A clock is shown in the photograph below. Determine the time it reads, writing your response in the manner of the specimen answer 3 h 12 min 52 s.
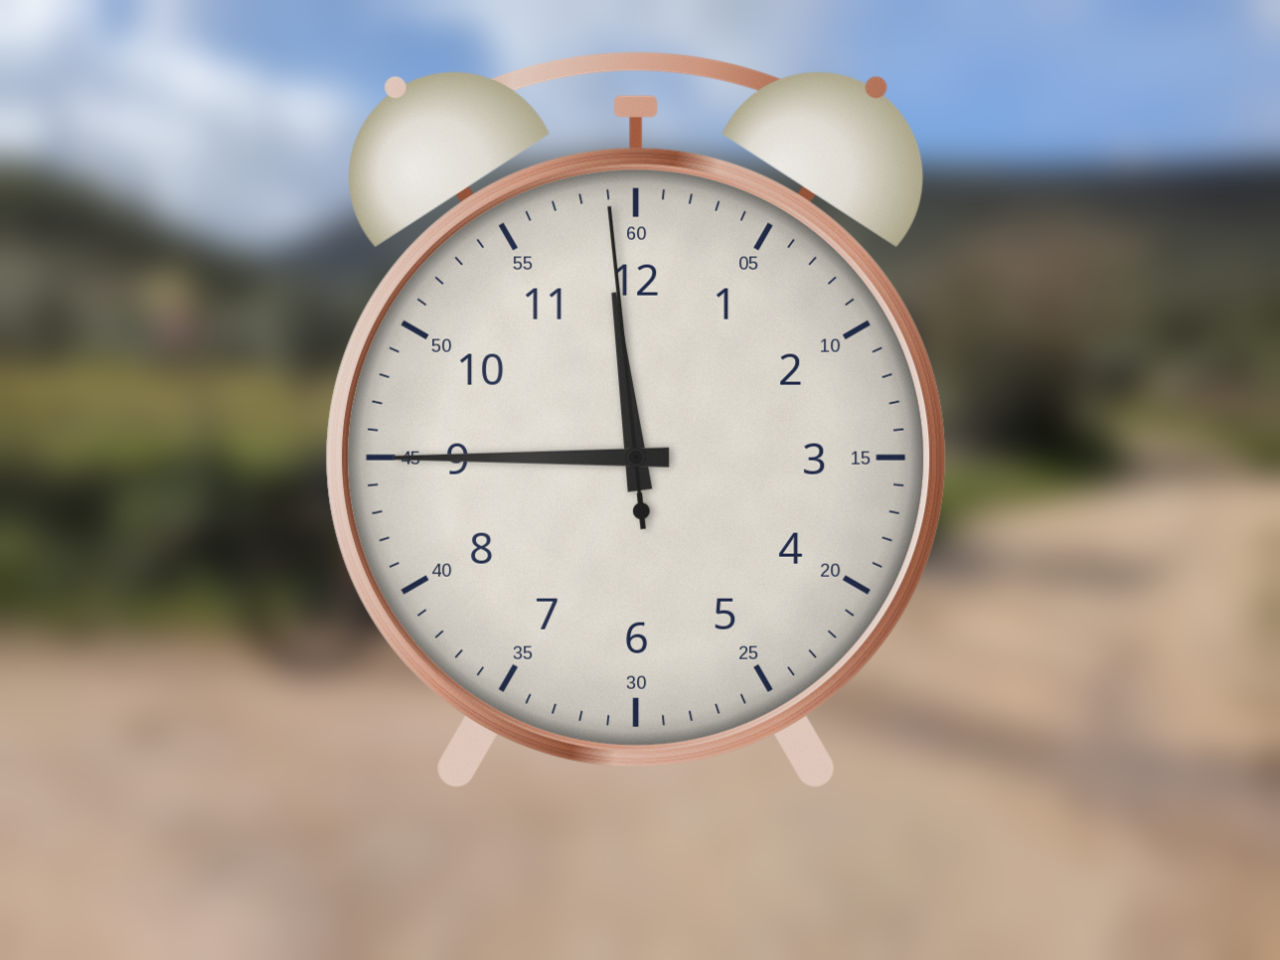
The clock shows 11 h 44 min 59 s
